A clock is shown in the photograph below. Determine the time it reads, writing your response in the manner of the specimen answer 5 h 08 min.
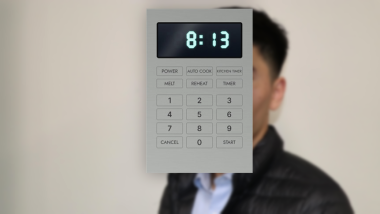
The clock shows 8 h 13 min
